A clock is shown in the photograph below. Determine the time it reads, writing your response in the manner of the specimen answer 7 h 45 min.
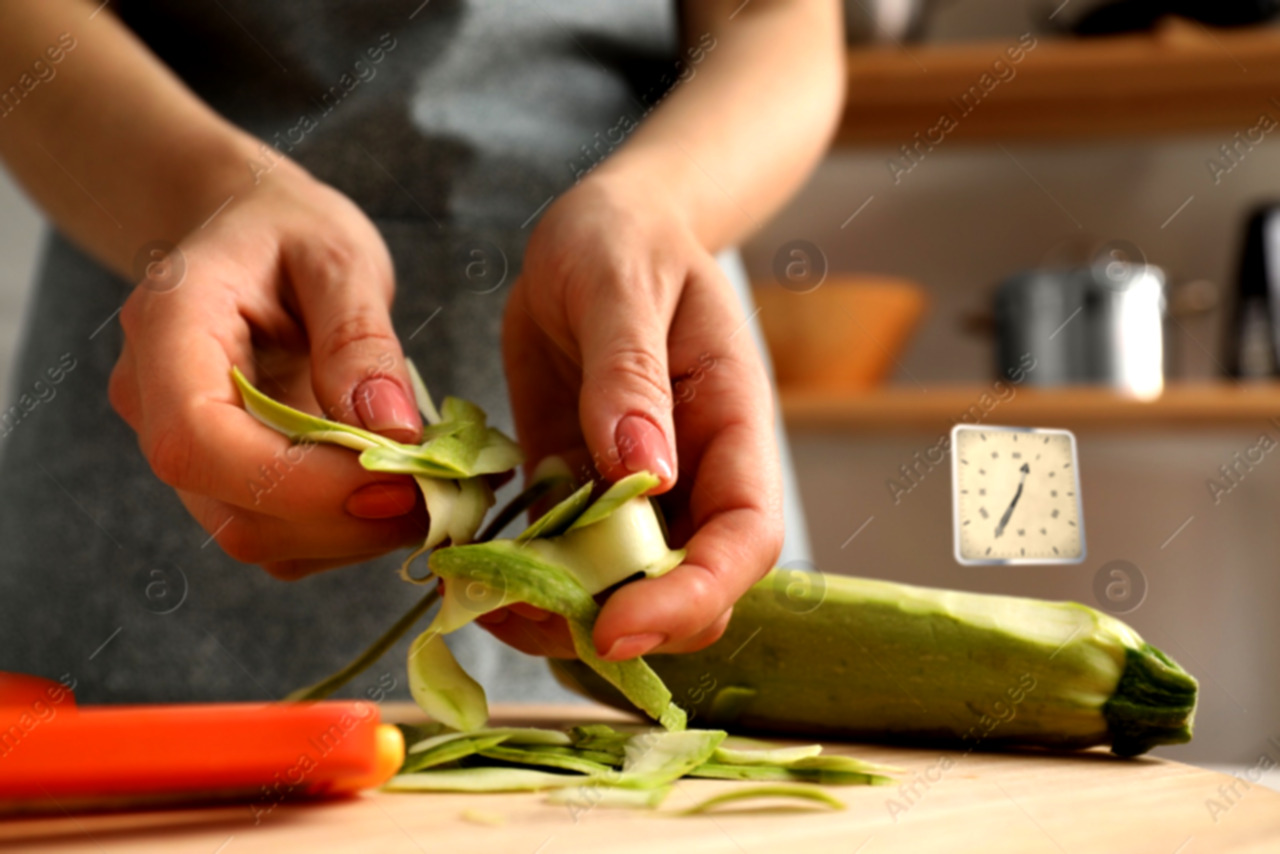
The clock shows 12 h 35 min
